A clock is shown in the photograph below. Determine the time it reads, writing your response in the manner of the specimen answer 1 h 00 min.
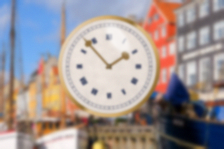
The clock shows 1 h 53 min
